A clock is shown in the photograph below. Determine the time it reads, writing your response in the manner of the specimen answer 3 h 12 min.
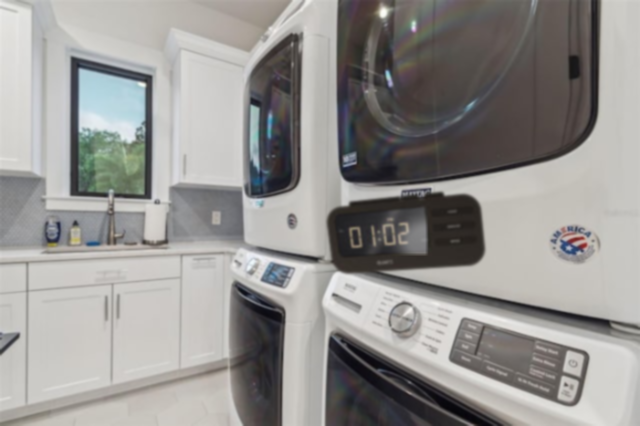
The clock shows 1 h 02 min
